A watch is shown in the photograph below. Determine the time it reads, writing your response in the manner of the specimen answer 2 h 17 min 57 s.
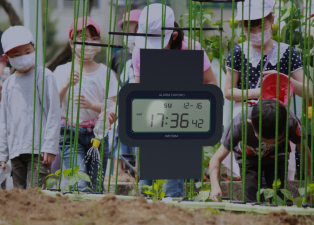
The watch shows 17 h 36 min 42 s
